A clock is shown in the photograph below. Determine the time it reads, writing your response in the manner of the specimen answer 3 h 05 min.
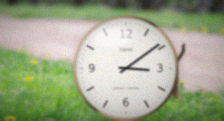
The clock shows 3 h 09 min
